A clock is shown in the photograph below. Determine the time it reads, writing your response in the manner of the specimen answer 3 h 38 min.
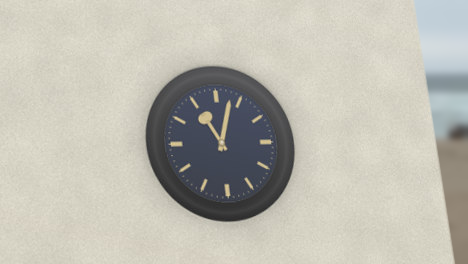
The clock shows 11 h 03 min
